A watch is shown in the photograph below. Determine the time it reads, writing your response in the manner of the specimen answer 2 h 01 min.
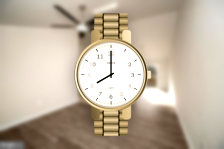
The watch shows 8 h 00 min
